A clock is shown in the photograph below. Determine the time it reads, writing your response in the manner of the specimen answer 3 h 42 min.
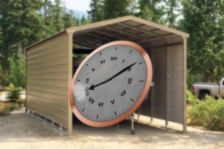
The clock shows 8 h 09 min
